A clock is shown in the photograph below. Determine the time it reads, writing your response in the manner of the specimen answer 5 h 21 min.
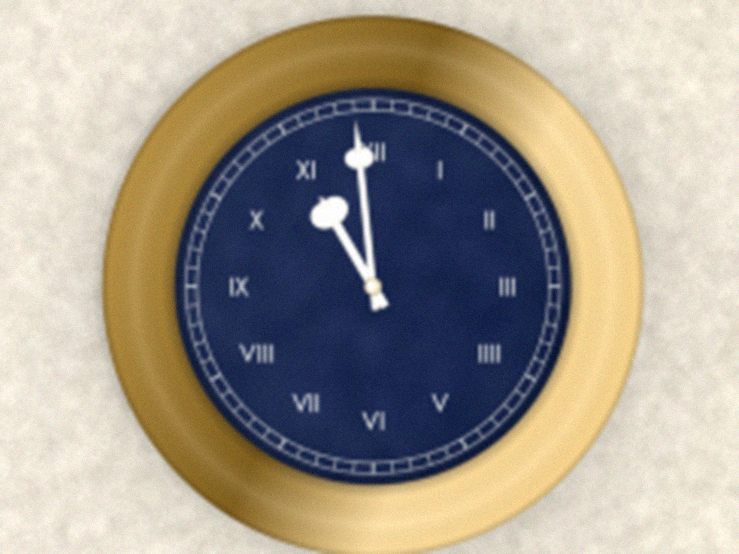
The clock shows 10 h 59 min
